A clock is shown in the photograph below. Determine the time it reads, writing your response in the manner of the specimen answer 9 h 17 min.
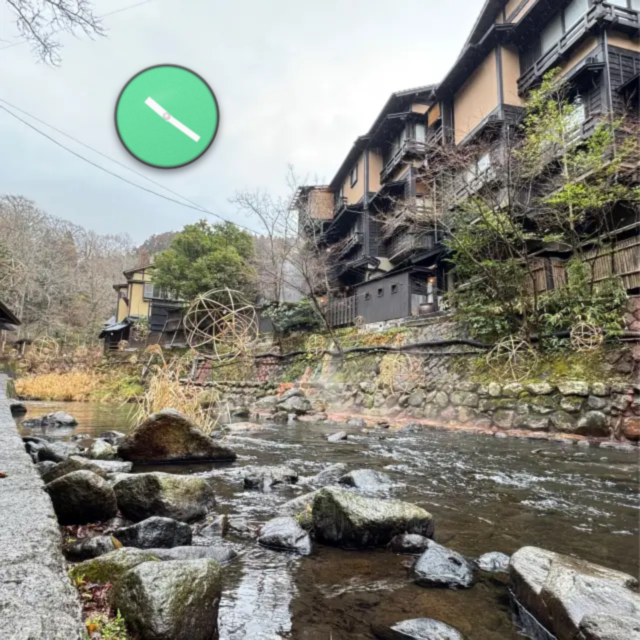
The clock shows 10 h 21 min
